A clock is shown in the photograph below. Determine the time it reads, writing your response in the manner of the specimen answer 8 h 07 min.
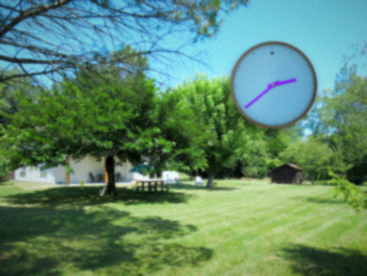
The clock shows 2 h 39 min
